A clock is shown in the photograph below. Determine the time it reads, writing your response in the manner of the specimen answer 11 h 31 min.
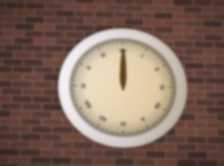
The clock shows 12 h 00 min
